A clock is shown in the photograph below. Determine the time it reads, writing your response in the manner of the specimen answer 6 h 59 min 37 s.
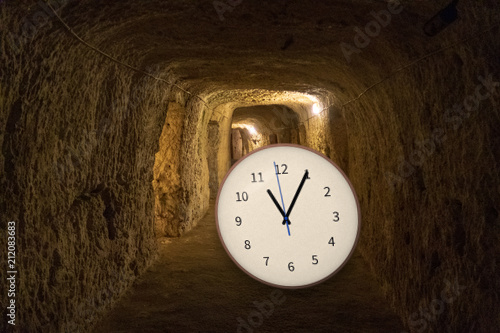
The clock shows 11 h 04 min 59 s
